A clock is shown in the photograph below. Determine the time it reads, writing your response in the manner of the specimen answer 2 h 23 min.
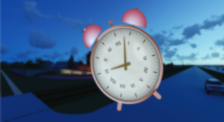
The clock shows 9 h 03 min
